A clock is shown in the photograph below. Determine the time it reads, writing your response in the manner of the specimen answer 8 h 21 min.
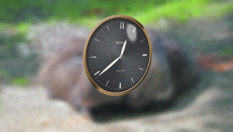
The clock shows 12 h 39 min
